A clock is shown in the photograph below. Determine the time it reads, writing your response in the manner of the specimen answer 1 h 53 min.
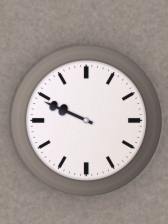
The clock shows 9 h 49 min
